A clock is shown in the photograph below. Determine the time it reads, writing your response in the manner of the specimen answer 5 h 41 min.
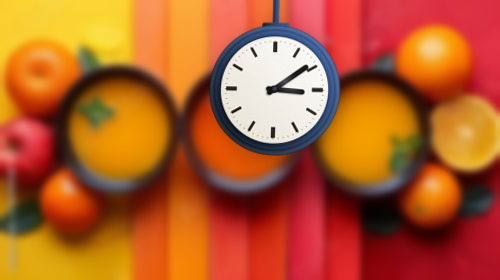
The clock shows 3 h 09 min
